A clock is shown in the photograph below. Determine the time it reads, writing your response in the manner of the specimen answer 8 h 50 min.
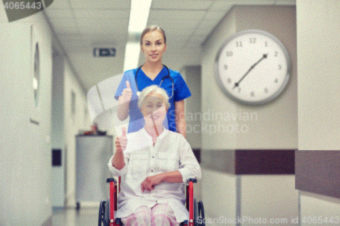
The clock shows 1 h 37 min
